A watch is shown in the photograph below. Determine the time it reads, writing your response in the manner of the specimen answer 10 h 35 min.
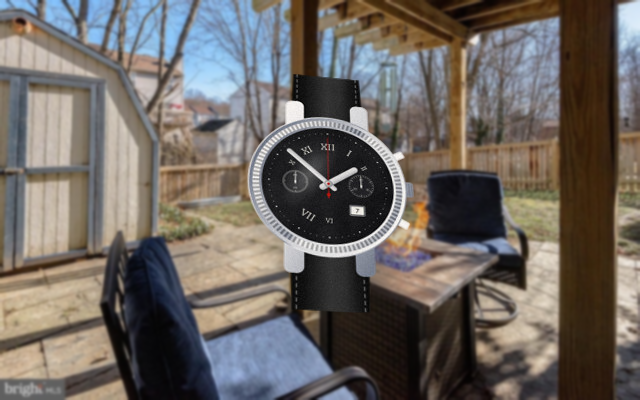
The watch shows 1 h 52 min
